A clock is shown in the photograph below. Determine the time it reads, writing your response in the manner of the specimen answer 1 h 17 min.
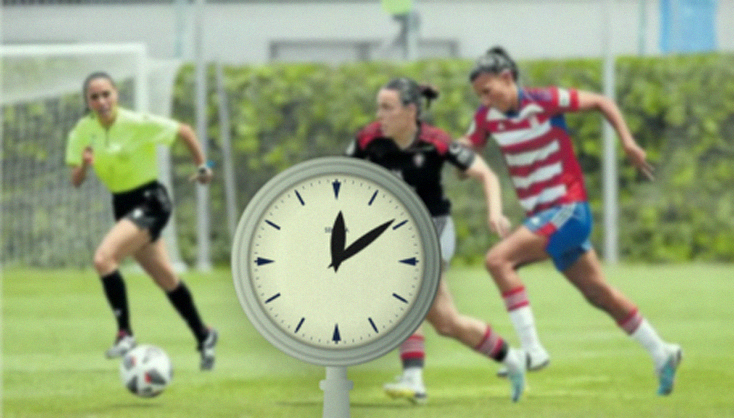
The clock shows 12 h 09 min
